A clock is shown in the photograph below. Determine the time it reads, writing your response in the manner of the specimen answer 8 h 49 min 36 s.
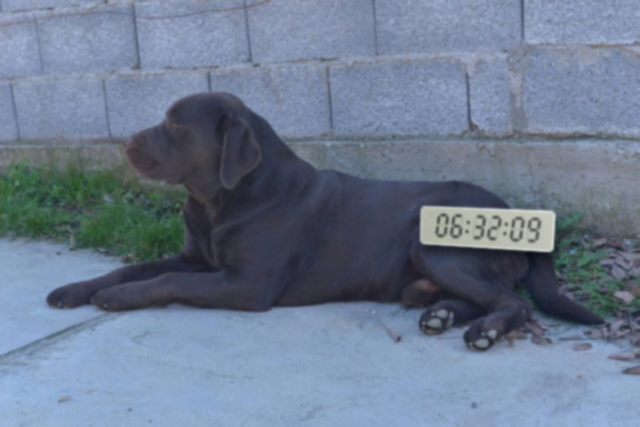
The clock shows 6 h 32 min 09 s
